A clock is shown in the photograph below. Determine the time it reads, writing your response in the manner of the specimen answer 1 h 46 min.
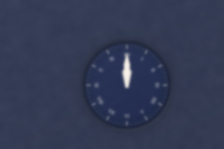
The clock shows 12 h 00 min
